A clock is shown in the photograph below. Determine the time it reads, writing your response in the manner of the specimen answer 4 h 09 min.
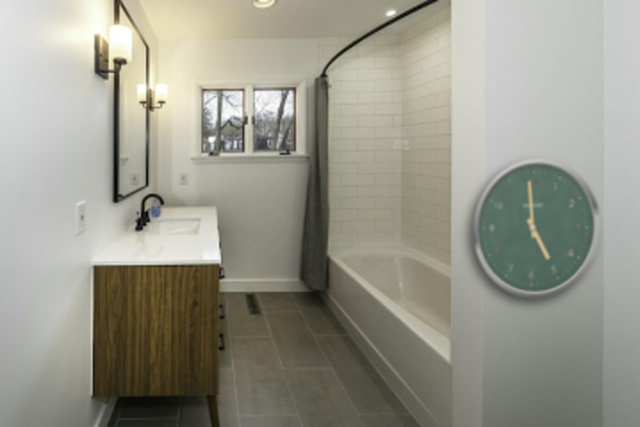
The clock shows 4 h 59 min
